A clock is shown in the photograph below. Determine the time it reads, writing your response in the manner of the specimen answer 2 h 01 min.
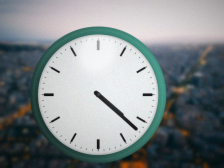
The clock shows 4 h 22 min
